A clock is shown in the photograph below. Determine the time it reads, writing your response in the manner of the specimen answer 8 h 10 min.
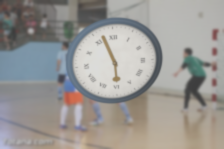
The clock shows 5 h 57 min
